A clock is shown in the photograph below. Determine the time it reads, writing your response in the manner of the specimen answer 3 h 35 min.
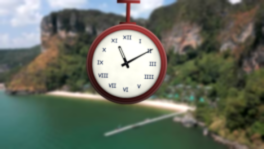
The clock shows 11 h 10 min
